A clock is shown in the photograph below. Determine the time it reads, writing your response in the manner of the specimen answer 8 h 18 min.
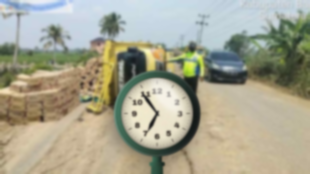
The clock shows 6 h 54 min
